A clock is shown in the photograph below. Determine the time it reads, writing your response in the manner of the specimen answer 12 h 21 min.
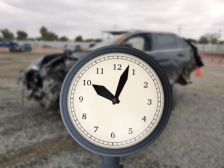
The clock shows 10 h 03 min
